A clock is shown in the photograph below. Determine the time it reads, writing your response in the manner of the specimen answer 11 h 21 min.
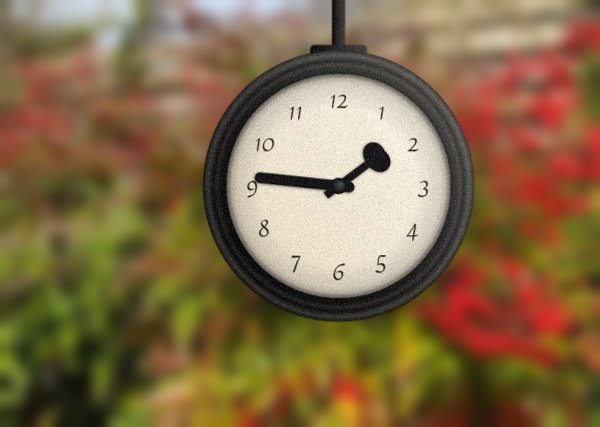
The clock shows 1 h 46 min
